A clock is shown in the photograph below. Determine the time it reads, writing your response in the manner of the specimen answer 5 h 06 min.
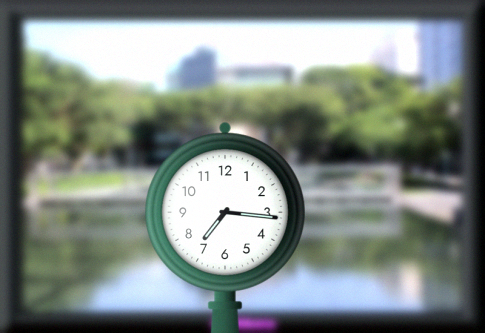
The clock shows 7 h 16 min
